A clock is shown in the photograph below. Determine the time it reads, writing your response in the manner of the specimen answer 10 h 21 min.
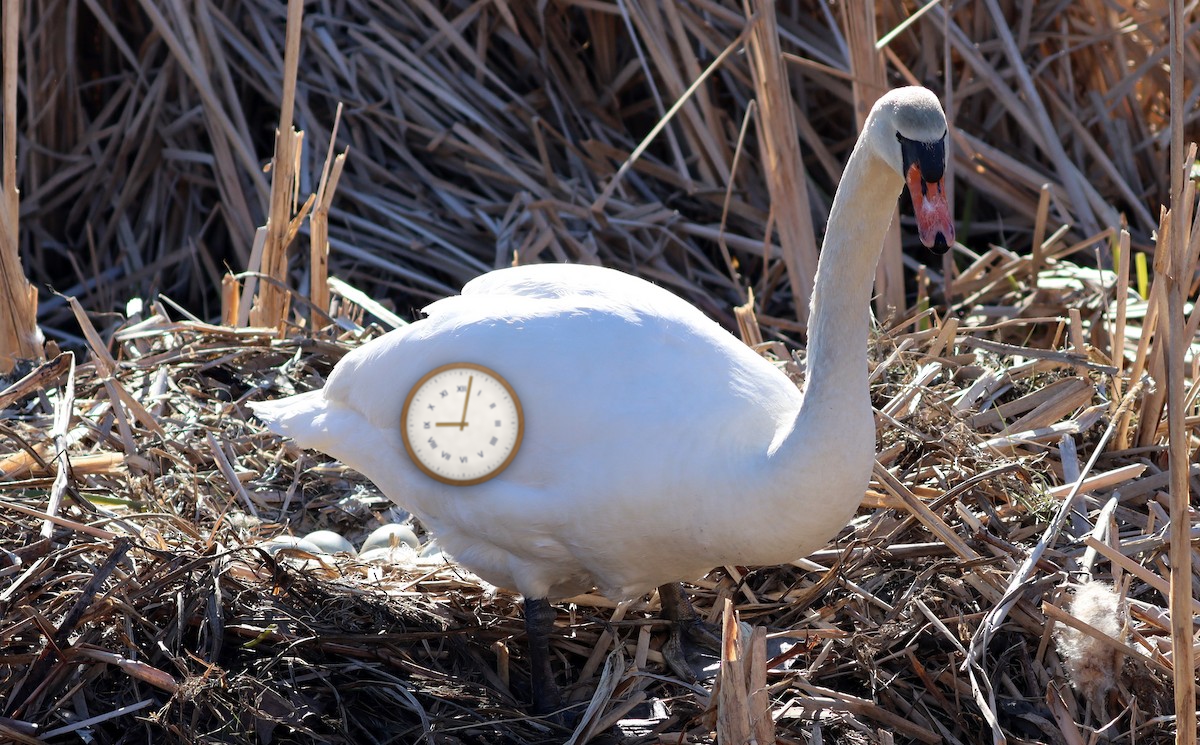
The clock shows 9 h 02 min
